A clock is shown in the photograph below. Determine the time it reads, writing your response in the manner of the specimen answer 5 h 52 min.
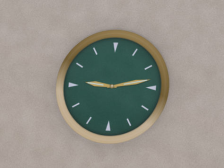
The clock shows 9 h 13 min
